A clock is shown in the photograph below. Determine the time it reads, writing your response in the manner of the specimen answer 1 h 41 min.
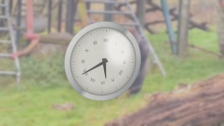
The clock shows 5 h 40 min
